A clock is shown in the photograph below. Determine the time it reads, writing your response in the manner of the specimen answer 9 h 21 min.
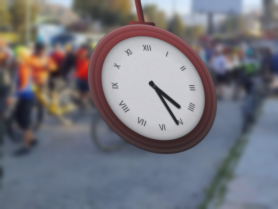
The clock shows 4 h 26 min
